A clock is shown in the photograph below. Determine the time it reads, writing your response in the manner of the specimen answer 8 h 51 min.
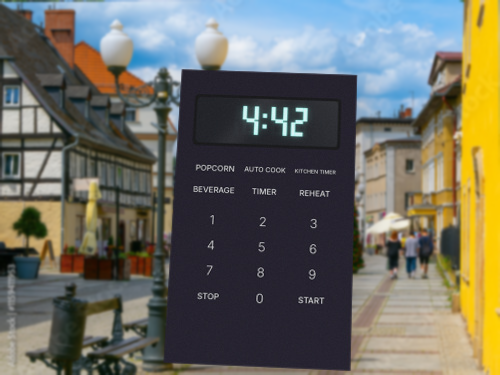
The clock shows 4 h 42 min
